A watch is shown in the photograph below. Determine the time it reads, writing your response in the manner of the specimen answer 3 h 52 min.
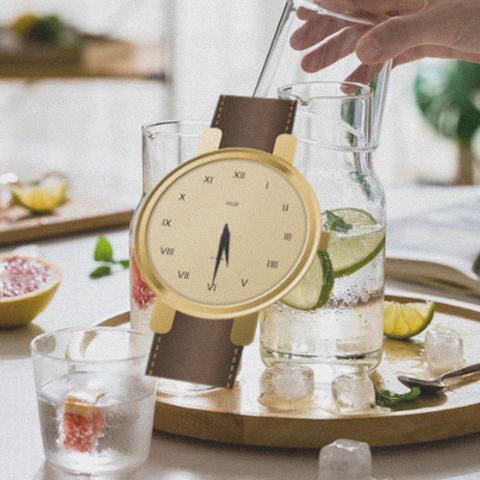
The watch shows 5 h 30 min
